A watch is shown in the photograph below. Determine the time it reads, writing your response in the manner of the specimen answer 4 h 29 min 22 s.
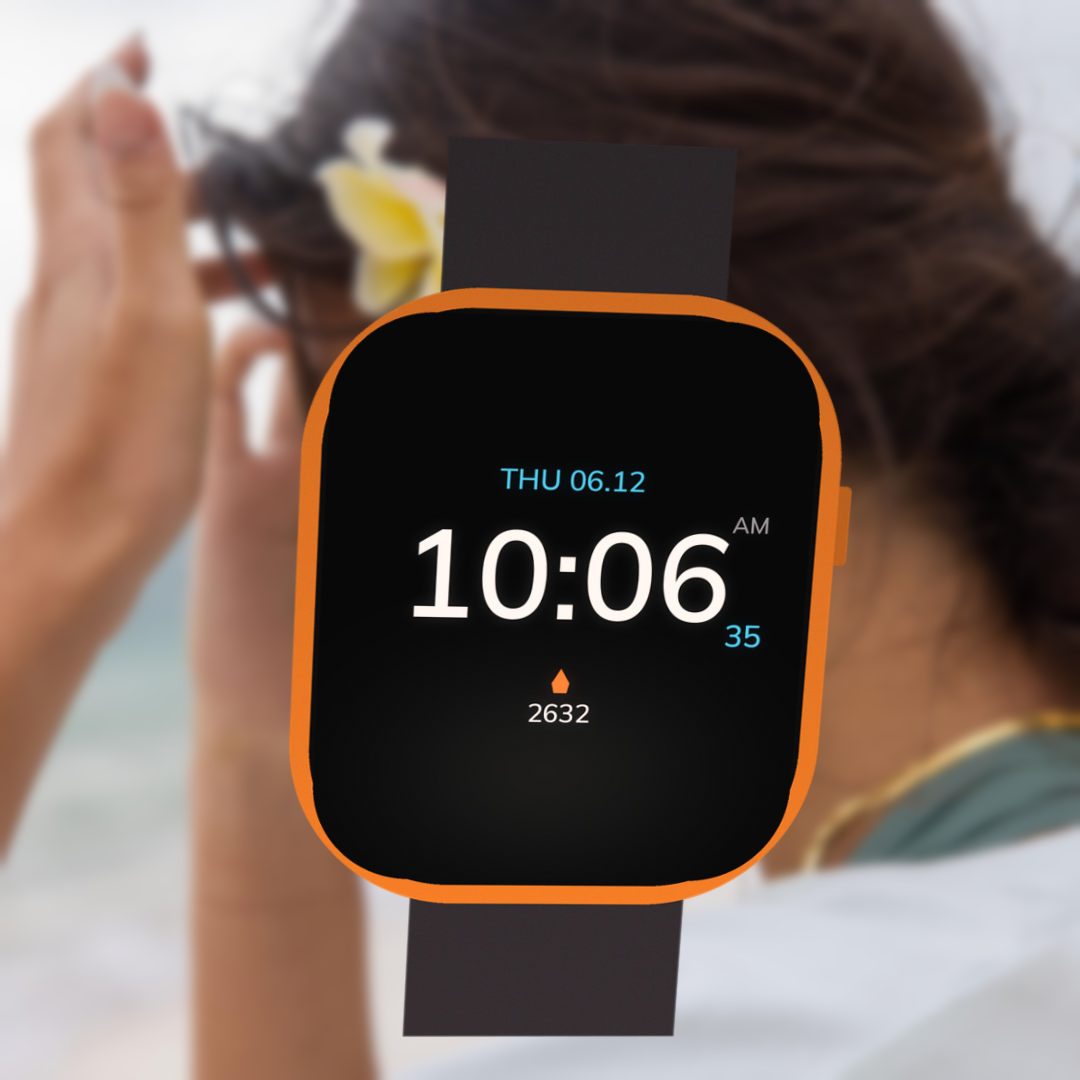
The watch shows 10 h 06 min 35 s
